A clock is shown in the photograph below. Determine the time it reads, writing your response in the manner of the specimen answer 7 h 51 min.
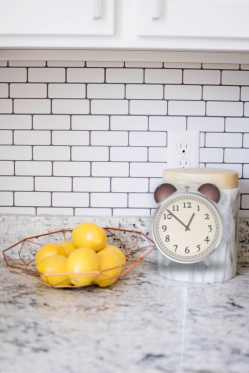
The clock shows 12 h 52 min
